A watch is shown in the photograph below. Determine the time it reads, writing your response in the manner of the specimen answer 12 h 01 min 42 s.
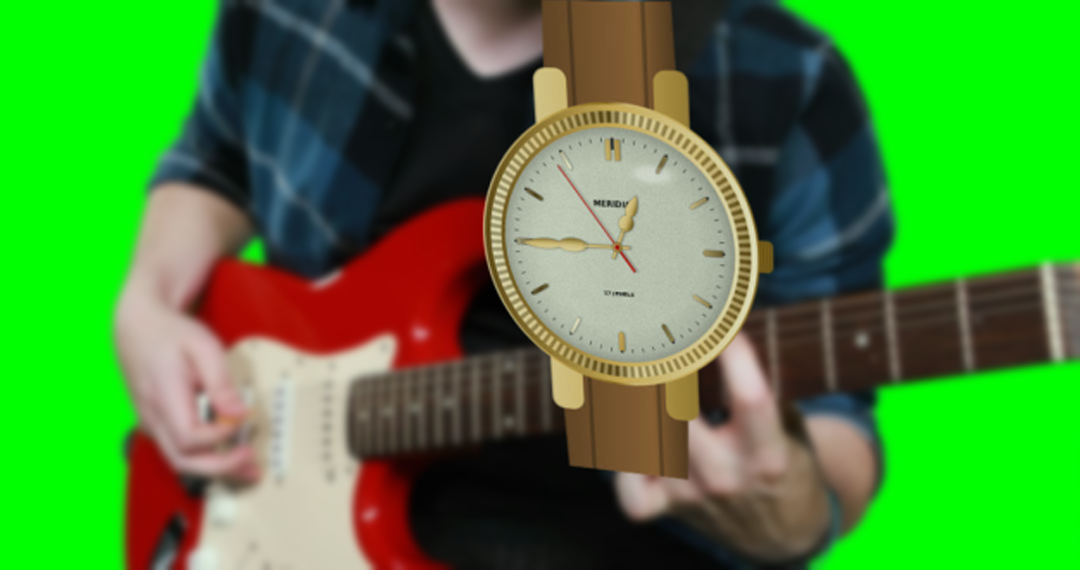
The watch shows 12 h 44 min 54 s
